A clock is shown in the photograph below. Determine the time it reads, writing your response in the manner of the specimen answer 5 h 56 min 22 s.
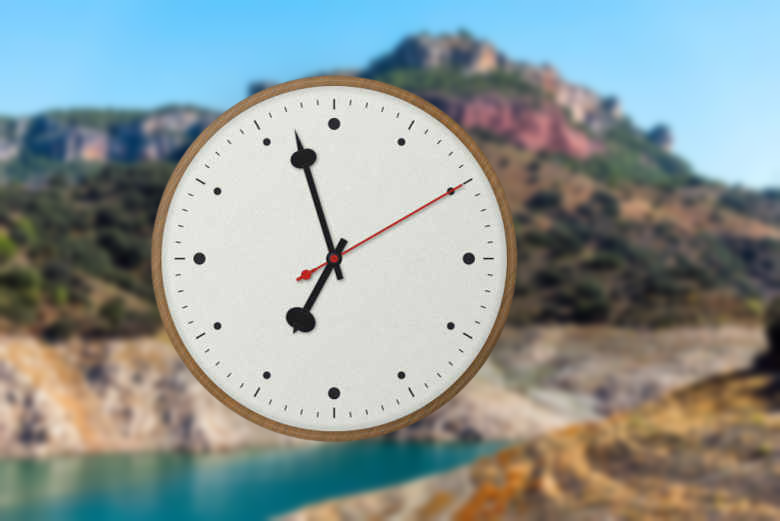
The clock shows 6 h 57 min 10 s
